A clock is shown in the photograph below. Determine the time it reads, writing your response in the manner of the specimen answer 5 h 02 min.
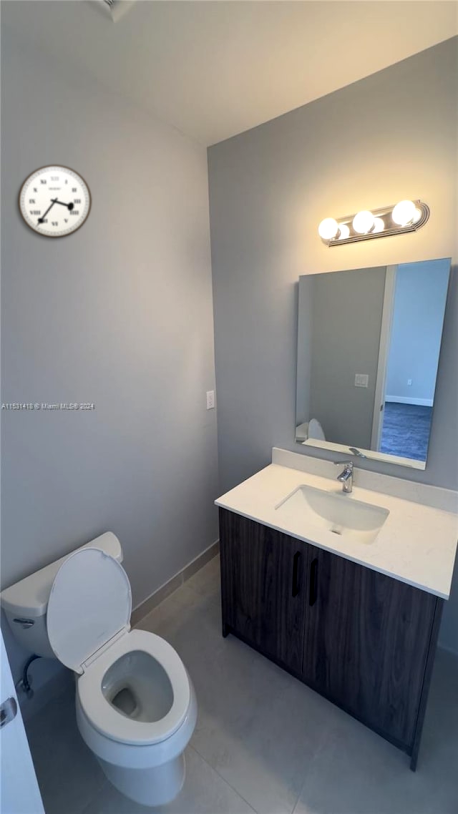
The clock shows 3 h 36 min
